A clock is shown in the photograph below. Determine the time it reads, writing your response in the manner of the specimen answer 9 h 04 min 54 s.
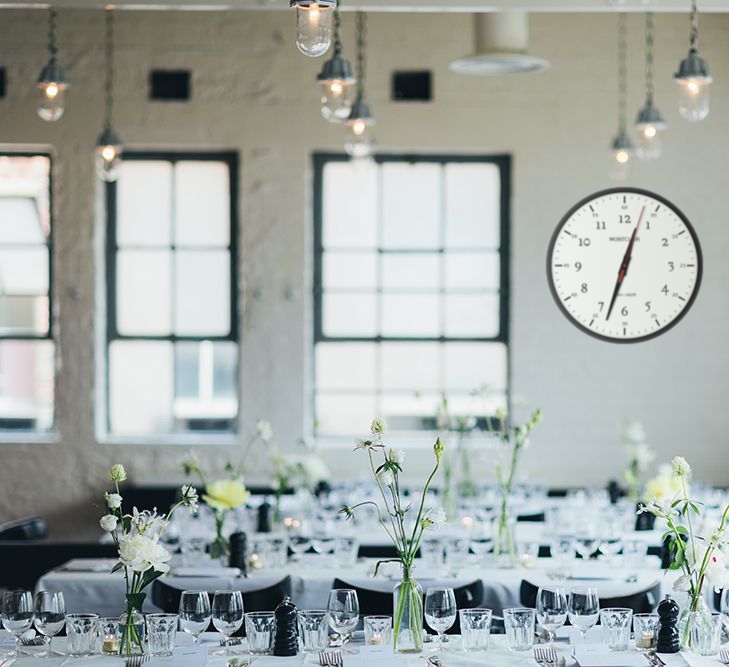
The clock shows 12 h 33 min 03 s
